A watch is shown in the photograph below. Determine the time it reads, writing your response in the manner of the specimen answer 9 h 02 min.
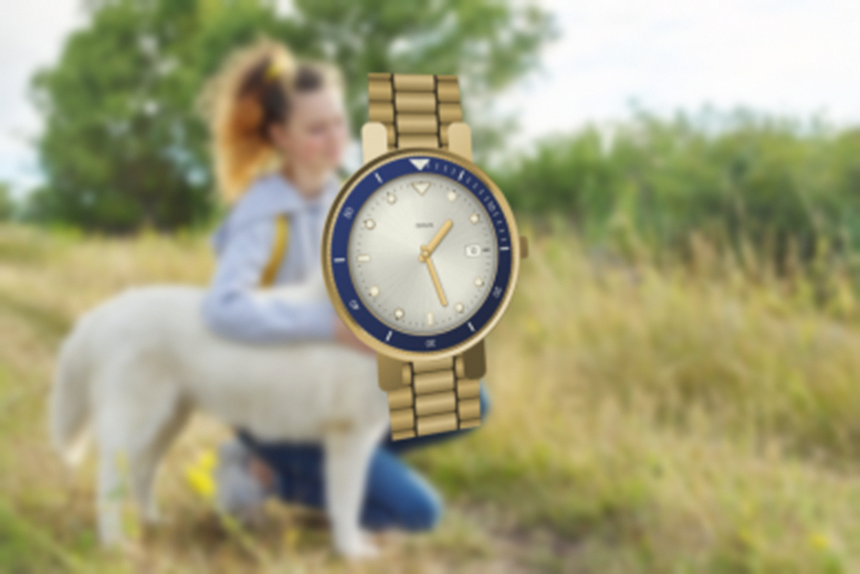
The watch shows 1 h 27 min
